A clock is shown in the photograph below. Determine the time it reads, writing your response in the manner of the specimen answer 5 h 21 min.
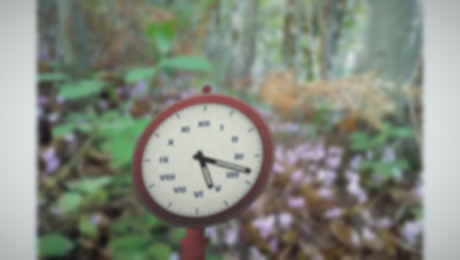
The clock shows 5 h 18 min
